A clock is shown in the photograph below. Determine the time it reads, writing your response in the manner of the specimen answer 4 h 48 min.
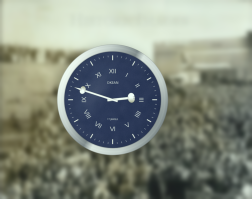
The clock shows 2 h 48 min
